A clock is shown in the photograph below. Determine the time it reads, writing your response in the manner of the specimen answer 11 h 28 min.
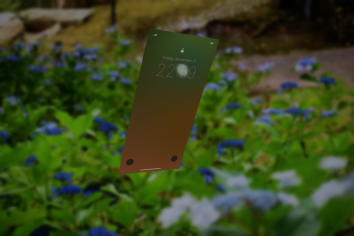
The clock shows 22 h 59 min
